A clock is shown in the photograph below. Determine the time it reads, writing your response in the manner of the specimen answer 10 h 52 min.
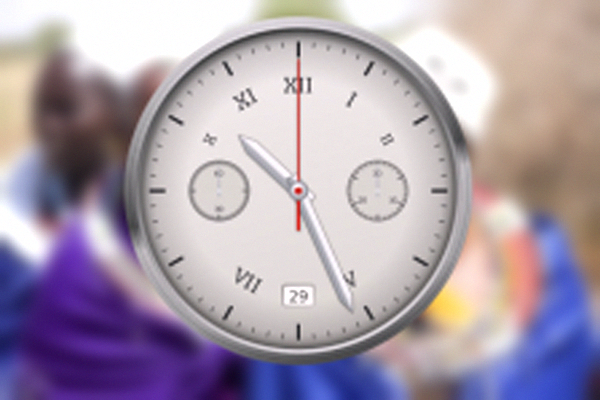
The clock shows 10 h 26 min
